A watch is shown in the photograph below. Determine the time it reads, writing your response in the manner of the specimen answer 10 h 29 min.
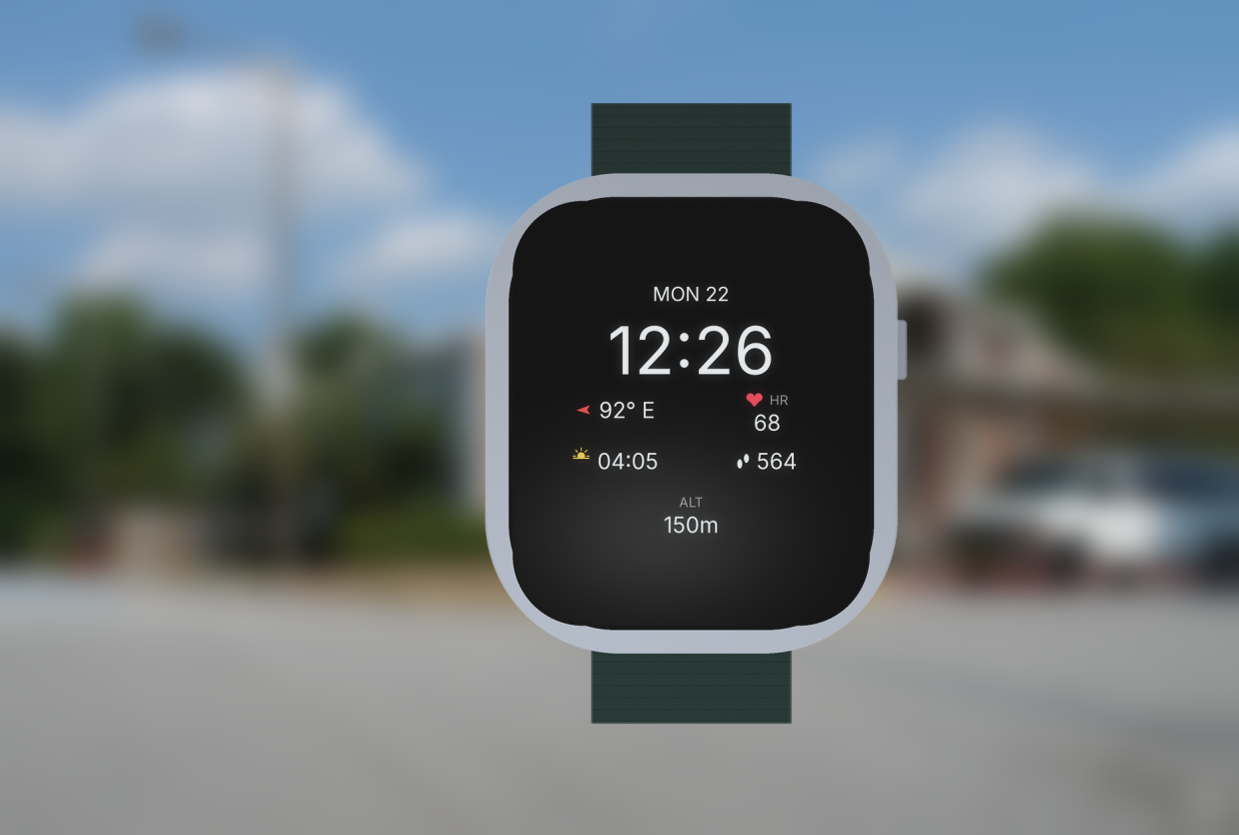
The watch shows 12 h 26 min
